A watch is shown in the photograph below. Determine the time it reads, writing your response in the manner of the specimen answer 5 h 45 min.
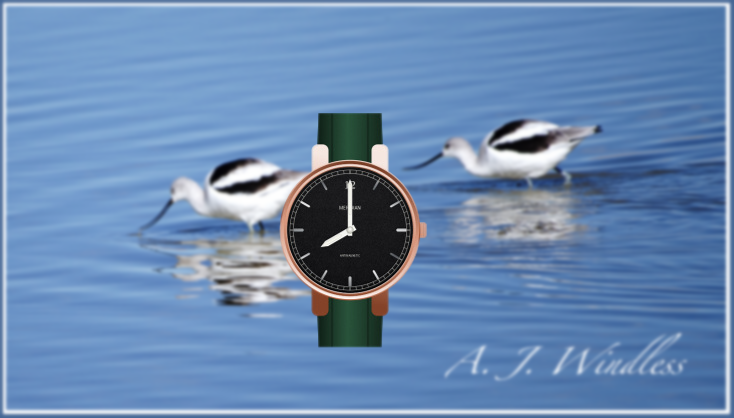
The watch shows 8 h 00 min
